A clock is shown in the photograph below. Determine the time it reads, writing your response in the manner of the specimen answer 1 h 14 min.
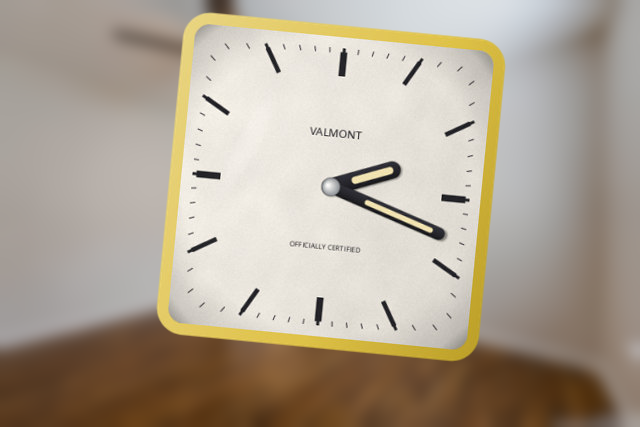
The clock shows 2 h 18 min
